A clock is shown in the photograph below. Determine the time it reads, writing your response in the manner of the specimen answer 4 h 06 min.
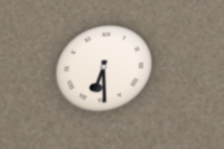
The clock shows 6 h 29 min
